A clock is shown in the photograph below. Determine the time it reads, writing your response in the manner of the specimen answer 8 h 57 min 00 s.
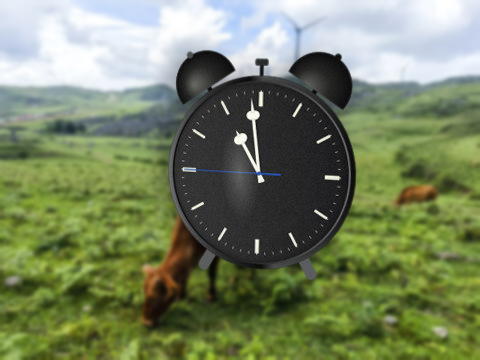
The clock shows 10 h 58 min 45 s
